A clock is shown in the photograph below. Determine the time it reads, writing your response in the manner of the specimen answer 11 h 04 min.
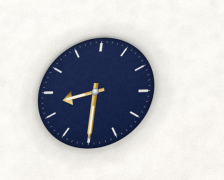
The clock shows 8 h 30 min
